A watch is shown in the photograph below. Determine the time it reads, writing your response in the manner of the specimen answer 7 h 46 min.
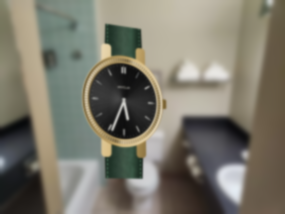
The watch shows 5 h 34 min
